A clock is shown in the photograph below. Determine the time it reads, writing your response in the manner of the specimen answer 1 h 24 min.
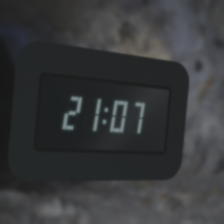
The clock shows 21 h 07 min
